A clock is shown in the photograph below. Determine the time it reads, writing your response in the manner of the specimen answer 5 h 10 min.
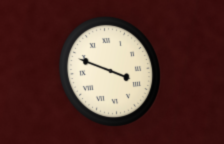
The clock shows 3 h 49 min
